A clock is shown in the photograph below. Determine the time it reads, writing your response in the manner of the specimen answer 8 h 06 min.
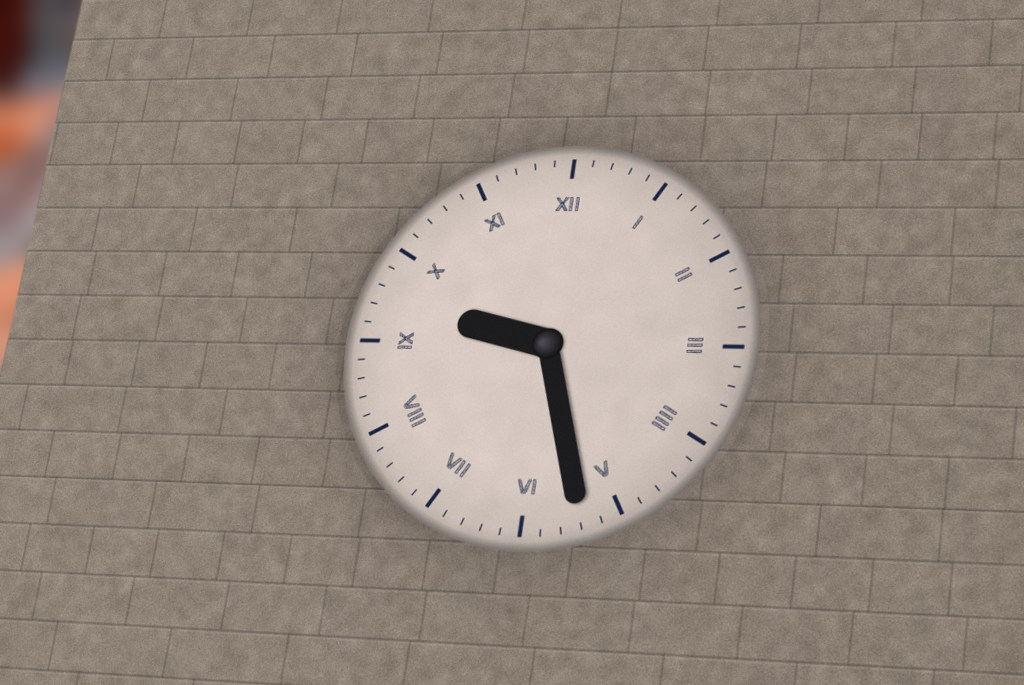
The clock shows 9 h 27 min
